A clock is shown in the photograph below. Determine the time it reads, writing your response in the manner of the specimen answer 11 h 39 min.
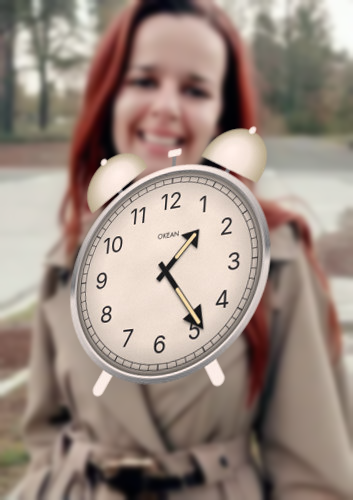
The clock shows 1 h 24 min
